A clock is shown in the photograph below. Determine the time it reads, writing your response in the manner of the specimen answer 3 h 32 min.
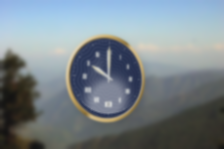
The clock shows 10 h 00 min
